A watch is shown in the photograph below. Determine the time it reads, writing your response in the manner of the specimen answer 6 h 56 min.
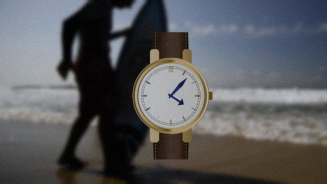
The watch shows 4 h 07 min
